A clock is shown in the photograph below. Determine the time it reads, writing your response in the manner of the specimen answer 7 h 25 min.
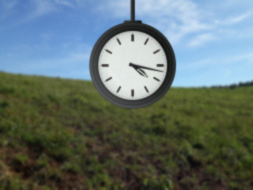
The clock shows 4 h 17 min
